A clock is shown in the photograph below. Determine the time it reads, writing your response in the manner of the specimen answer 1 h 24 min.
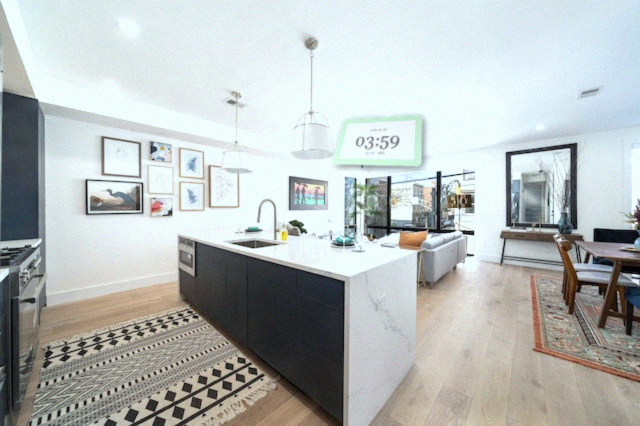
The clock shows 3 h 59 min
